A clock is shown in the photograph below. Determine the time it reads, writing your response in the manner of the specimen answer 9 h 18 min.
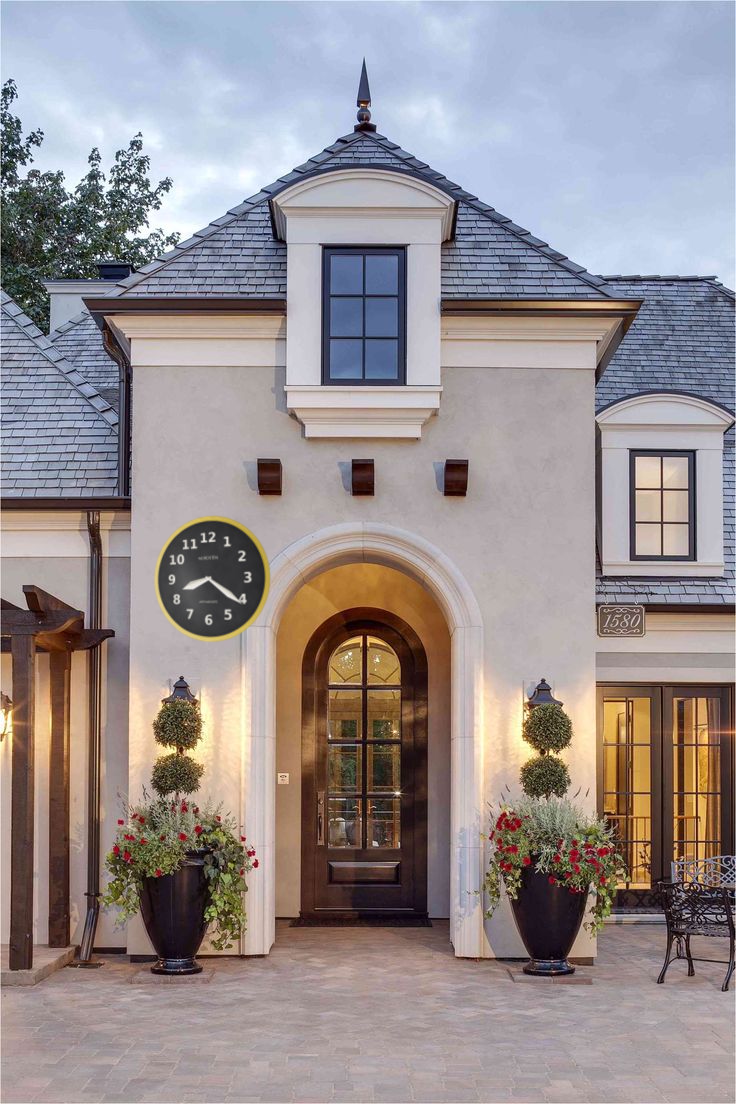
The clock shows 8 h 21 min
